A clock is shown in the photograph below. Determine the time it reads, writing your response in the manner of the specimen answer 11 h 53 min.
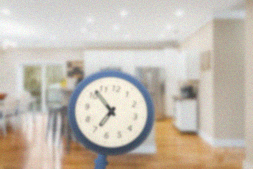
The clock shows 6 h 52 min
